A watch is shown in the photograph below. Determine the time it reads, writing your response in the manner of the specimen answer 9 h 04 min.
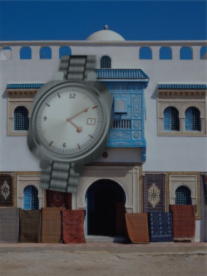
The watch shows 4 h 09 min
